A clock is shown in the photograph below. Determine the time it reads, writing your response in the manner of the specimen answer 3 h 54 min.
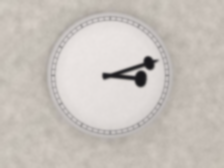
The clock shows 3 h 12 min
